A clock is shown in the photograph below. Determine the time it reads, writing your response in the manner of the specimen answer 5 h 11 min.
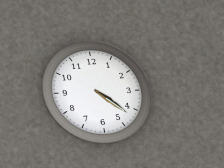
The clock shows 4 h 22 min
